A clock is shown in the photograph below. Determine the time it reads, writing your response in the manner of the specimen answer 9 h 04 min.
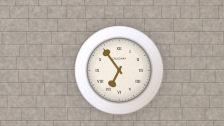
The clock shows 6 h 54 min
